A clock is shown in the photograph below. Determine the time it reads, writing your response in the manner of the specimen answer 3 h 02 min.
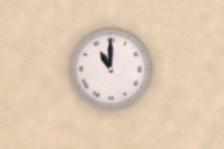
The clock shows 11 h 00 min
